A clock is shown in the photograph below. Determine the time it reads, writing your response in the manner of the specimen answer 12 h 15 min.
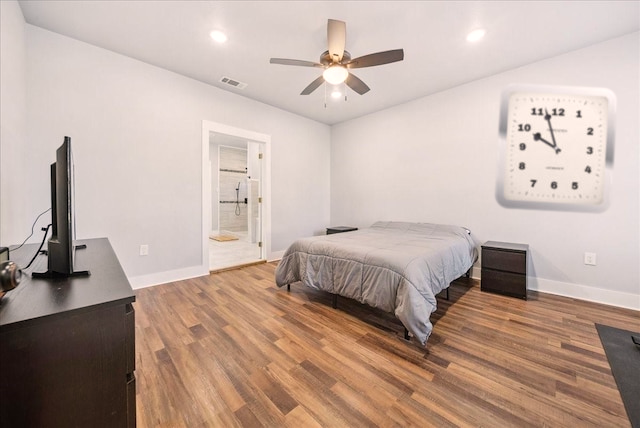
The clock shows 9 h 57 min
